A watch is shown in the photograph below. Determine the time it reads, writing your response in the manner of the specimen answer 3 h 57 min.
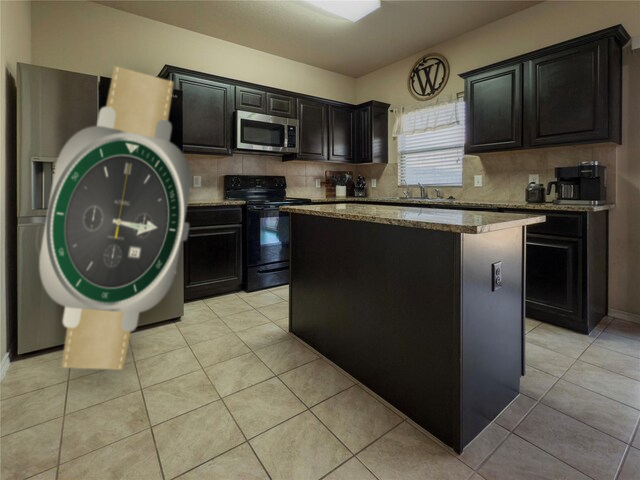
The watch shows 3 h 15 min
